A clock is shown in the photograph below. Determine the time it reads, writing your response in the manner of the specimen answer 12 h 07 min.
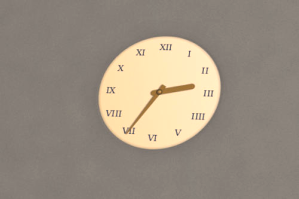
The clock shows 2 h 35 min
